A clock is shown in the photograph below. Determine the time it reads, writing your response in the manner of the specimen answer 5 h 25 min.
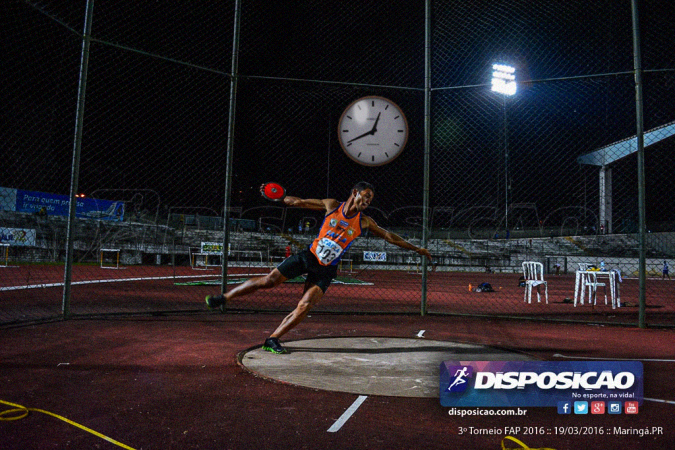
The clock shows 12 h 41 min
